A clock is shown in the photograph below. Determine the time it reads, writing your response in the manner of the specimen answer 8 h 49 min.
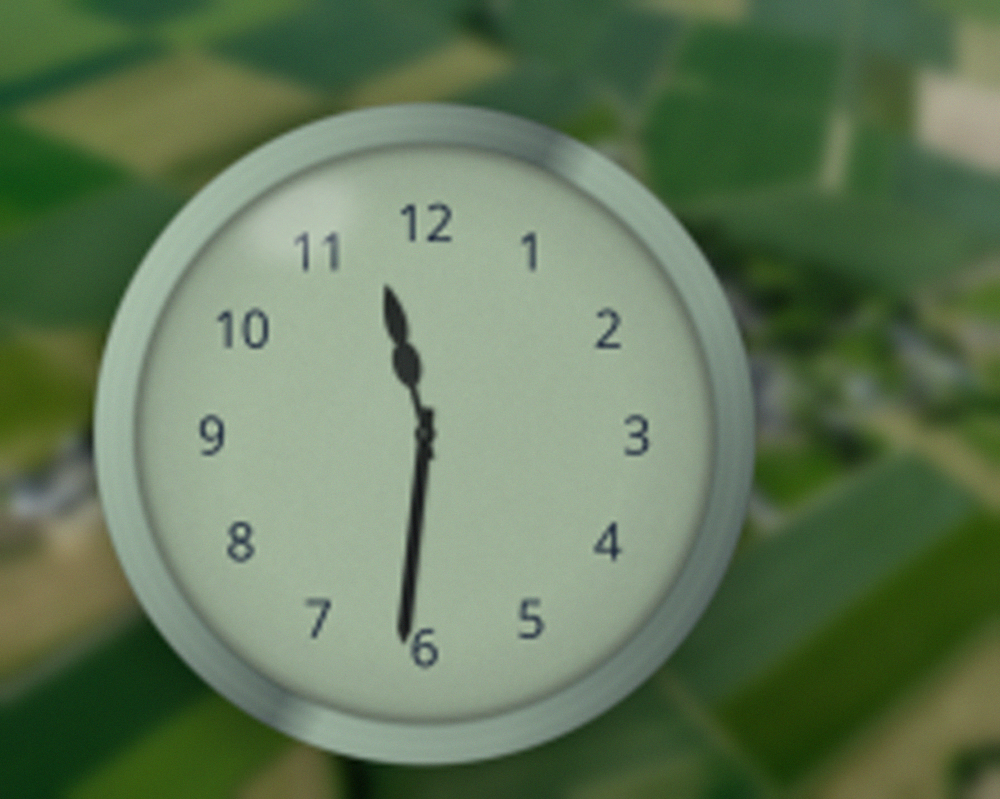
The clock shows 11 h 31 min
